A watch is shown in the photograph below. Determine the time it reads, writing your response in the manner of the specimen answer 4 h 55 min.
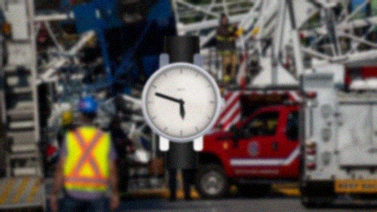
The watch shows 5 h 48 min
